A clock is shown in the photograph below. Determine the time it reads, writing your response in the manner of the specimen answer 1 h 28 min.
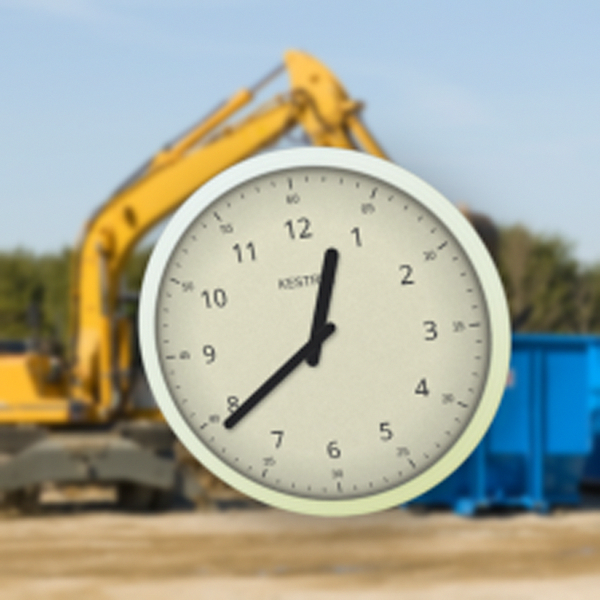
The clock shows 12 h 39 min
